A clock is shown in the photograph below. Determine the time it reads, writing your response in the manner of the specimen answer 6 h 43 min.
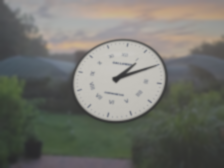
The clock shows 1 h 10 min
